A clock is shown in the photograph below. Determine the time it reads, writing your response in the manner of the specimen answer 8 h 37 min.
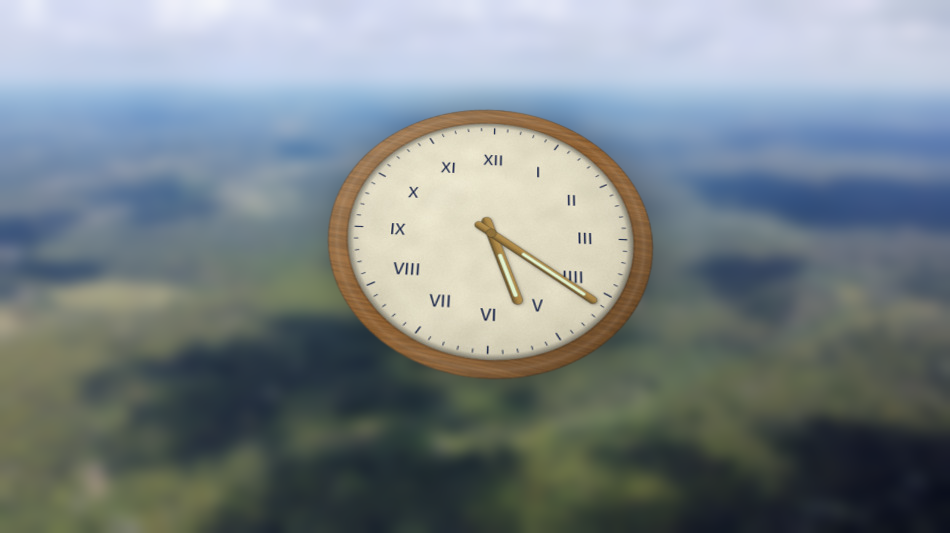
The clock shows 5 h 21 min
